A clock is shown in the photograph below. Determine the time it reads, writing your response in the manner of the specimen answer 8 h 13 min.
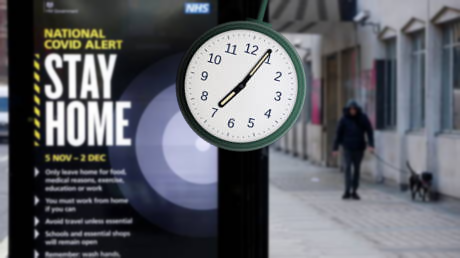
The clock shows 7 h 04 min
